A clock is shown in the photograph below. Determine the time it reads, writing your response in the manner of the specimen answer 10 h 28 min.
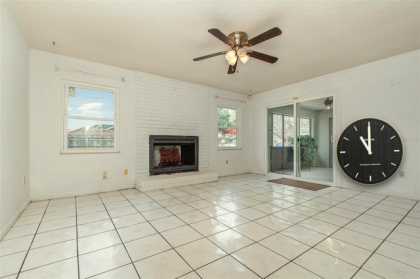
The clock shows 11 h 00 min
